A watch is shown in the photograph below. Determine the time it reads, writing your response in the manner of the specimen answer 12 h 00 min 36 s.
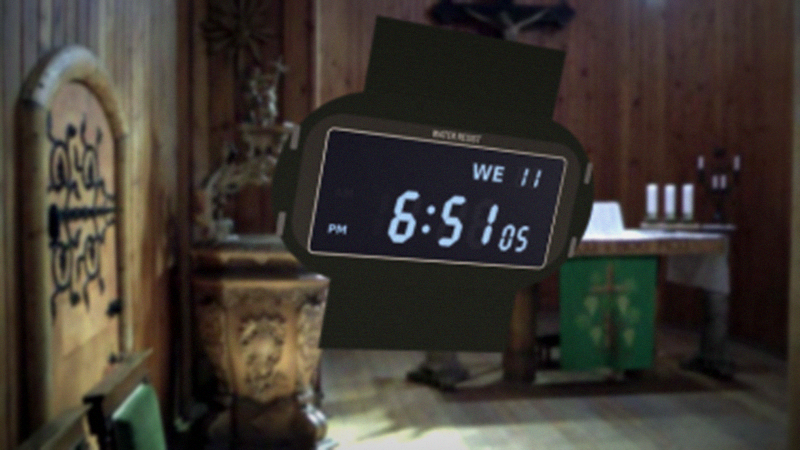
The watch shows 6 h 51 min 05 s
